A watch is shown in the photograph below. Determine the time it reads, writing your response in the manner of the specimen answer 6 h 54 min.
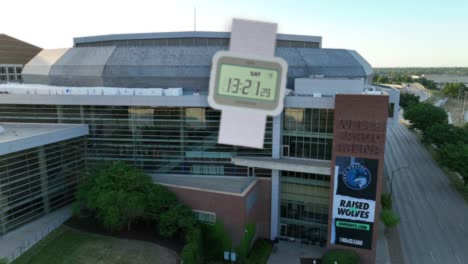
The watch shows 13 h 21 min
